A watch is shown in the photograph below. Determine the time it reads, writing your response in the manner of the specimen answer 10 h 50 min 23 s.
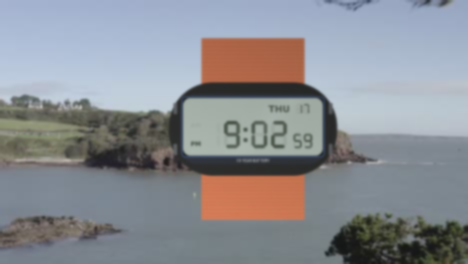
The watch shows 9 h 02 min 59 s
